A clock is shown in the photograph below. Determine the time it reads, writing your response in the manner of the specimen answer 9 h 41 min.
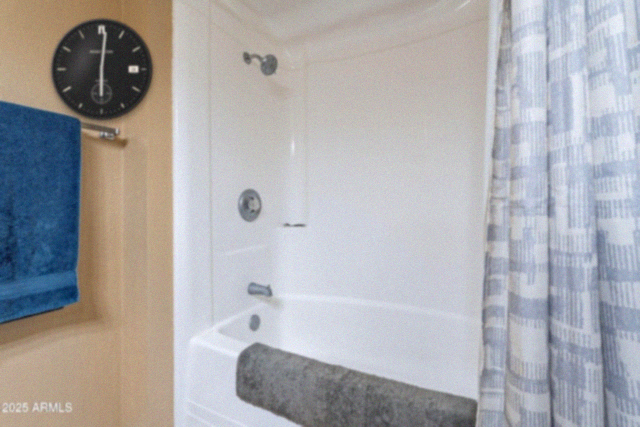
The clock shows 6 h 01 min
